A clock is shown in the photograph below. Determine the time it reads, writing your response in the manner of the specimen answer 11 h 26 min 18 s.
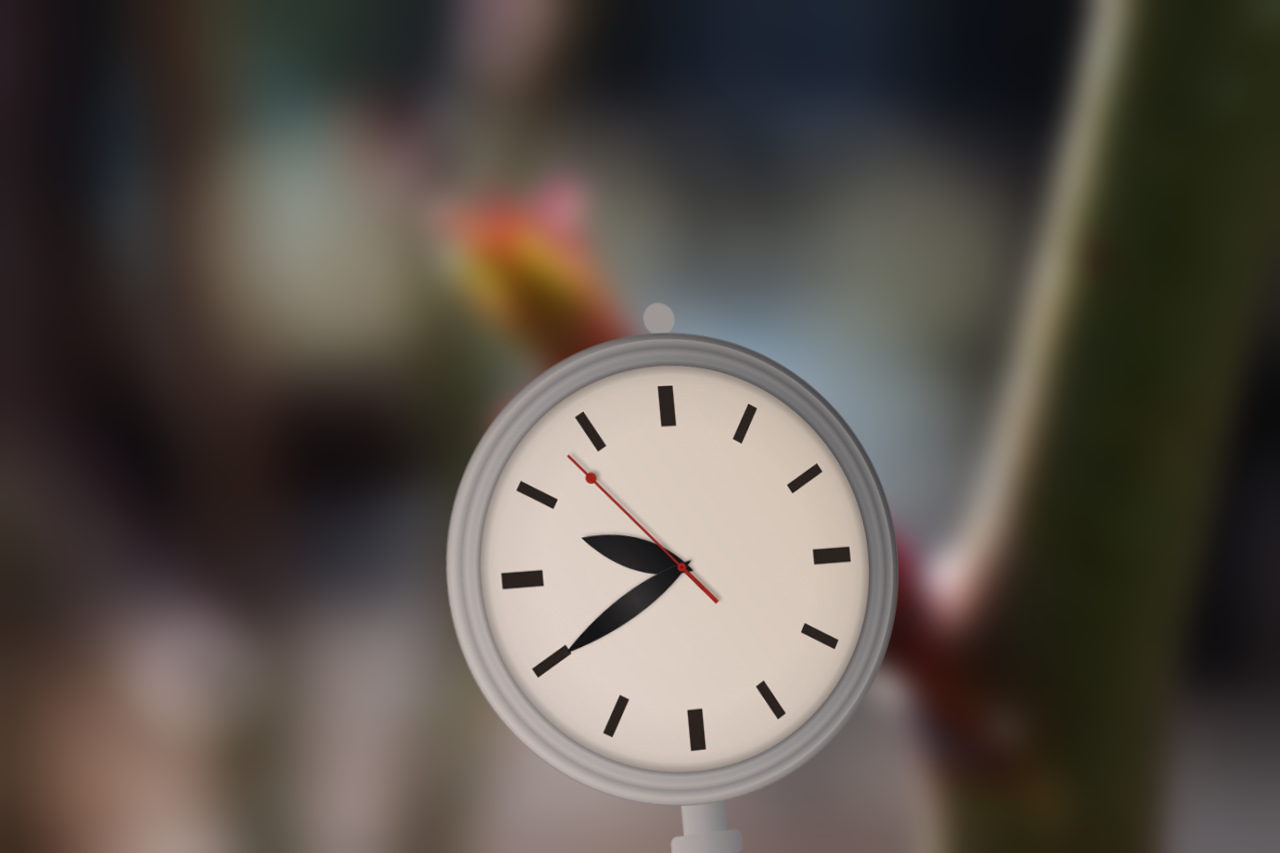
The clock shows 9 h 39 min 53 s
